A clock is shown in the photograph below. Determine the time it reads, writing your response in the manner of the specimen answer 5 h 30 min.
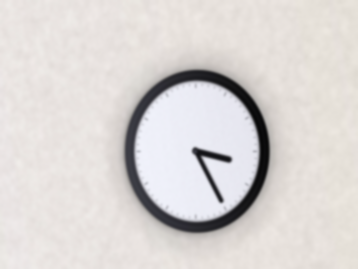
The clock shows 3 h 25 min
